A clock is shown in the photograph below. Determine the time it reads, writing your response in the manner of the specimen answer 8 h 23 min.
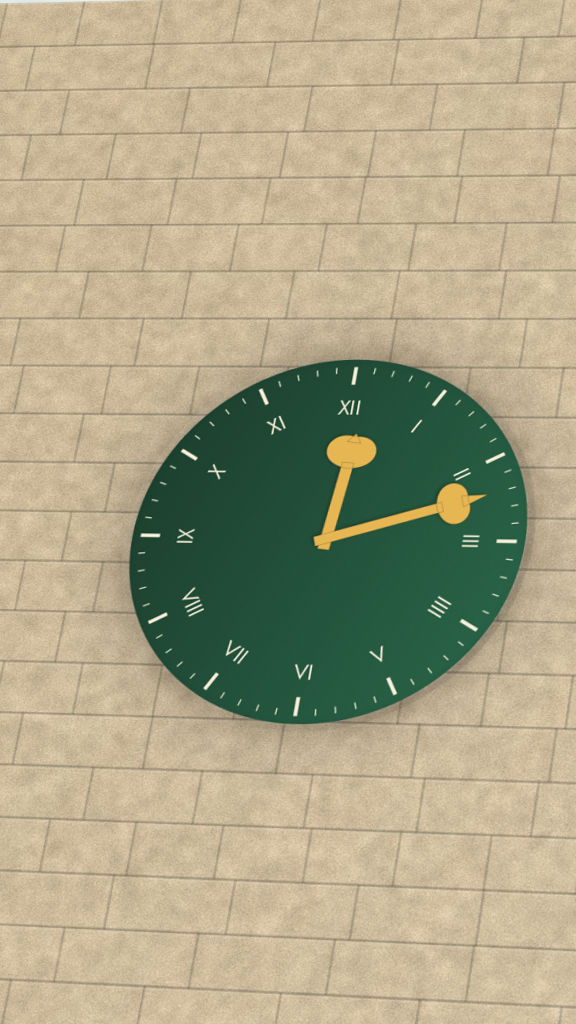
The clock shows 12 h 12 min
